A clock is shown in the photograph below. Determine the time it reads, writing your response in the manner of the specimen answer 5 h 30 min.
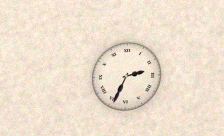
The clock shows 2 h 34 min
